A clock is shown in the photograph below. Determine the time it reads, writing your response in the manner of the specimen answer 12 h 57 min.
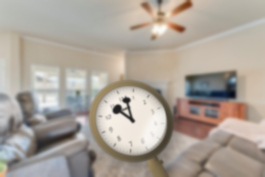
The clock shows 11 h 02 min
